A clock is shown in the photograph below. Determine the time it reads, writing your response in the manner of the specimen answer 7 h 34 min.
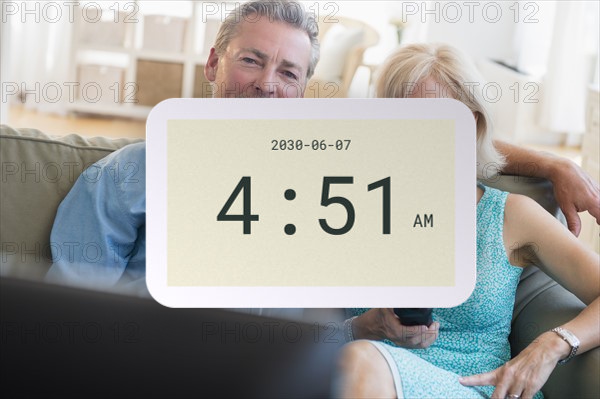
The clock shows 4 h 51 min
